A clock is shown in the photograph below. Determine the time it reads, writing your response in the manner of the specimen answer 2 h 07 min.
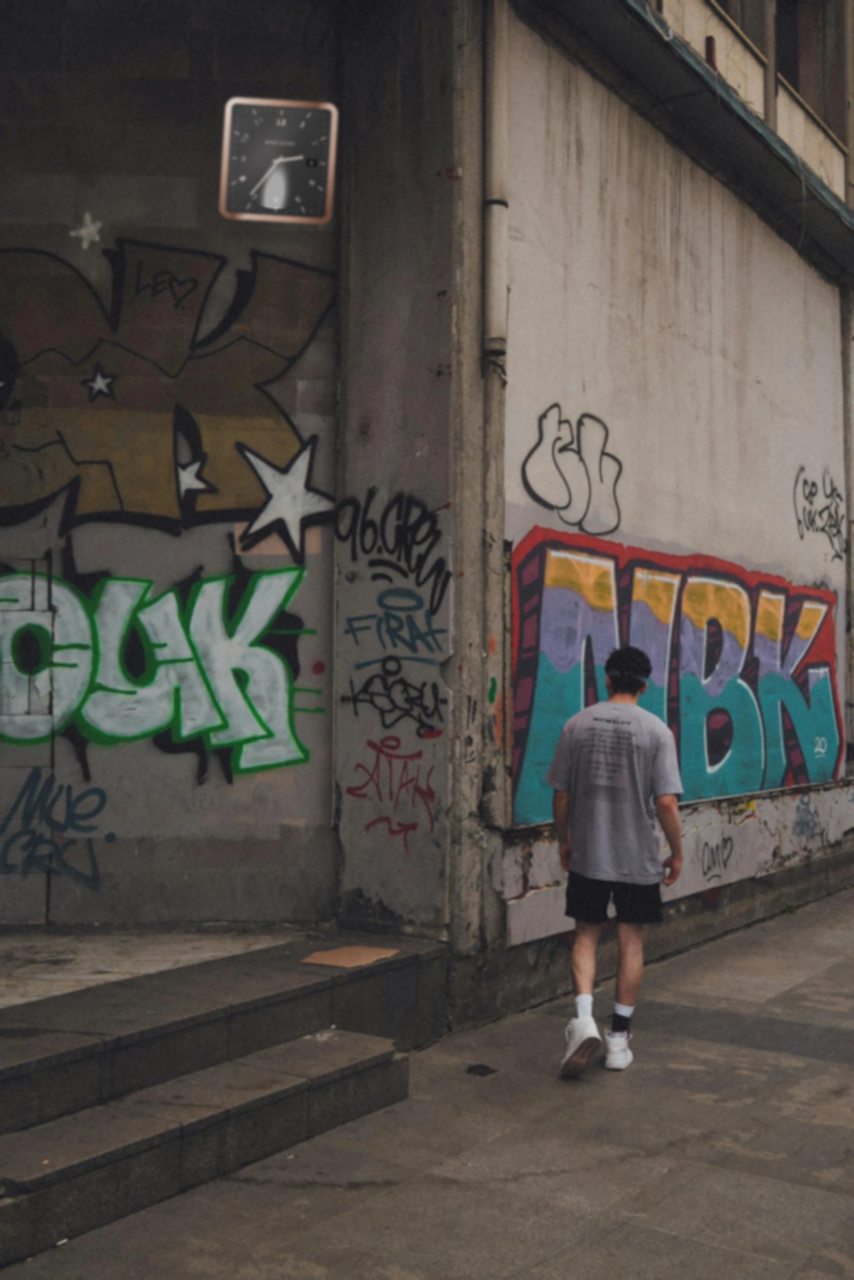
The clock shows 2 h 36 min
